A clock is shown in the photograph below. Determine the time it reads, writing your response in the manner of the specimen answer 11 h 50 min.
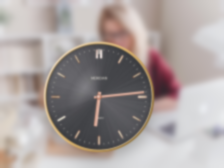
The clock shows 6 h 14 min
